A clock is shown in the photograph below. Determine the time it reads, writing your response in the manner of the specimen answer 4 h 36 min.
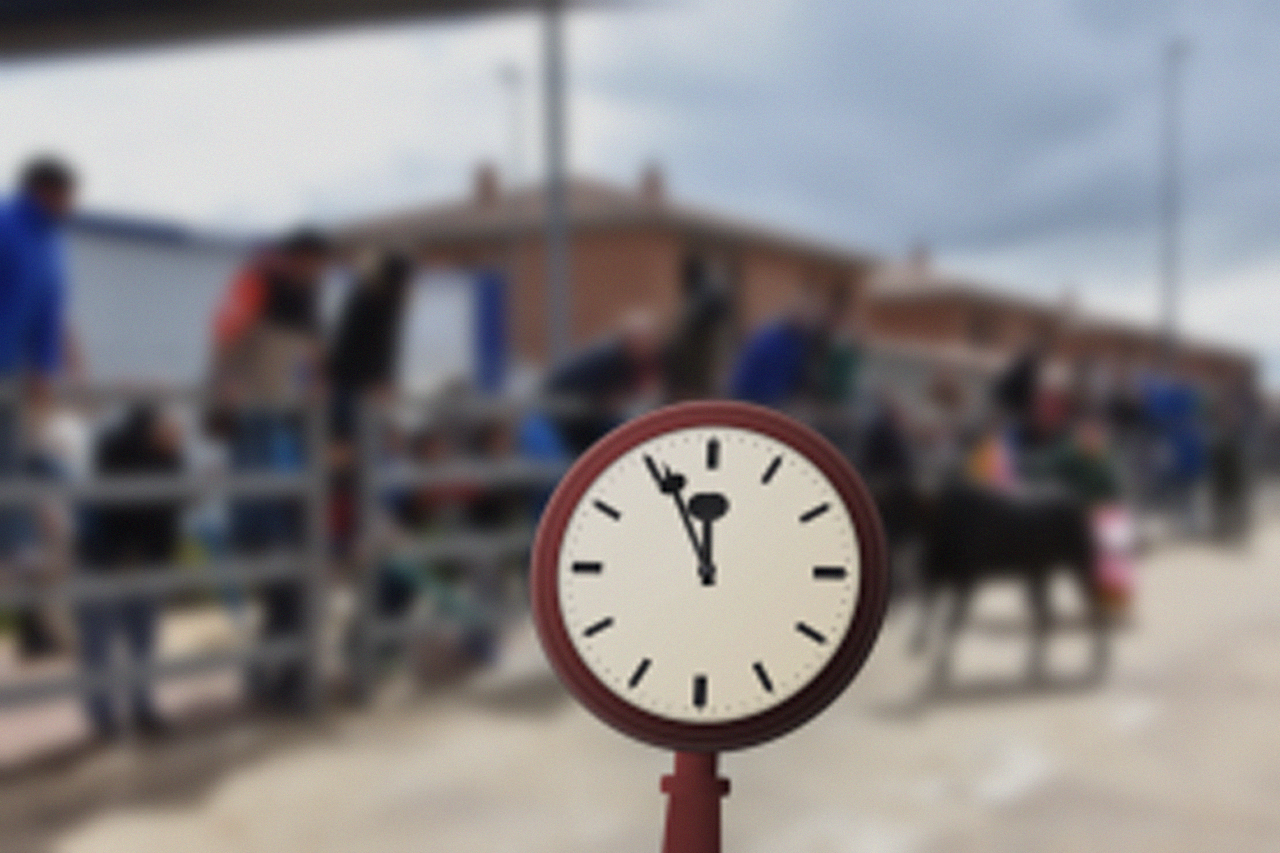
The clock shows 11 h 56 min
